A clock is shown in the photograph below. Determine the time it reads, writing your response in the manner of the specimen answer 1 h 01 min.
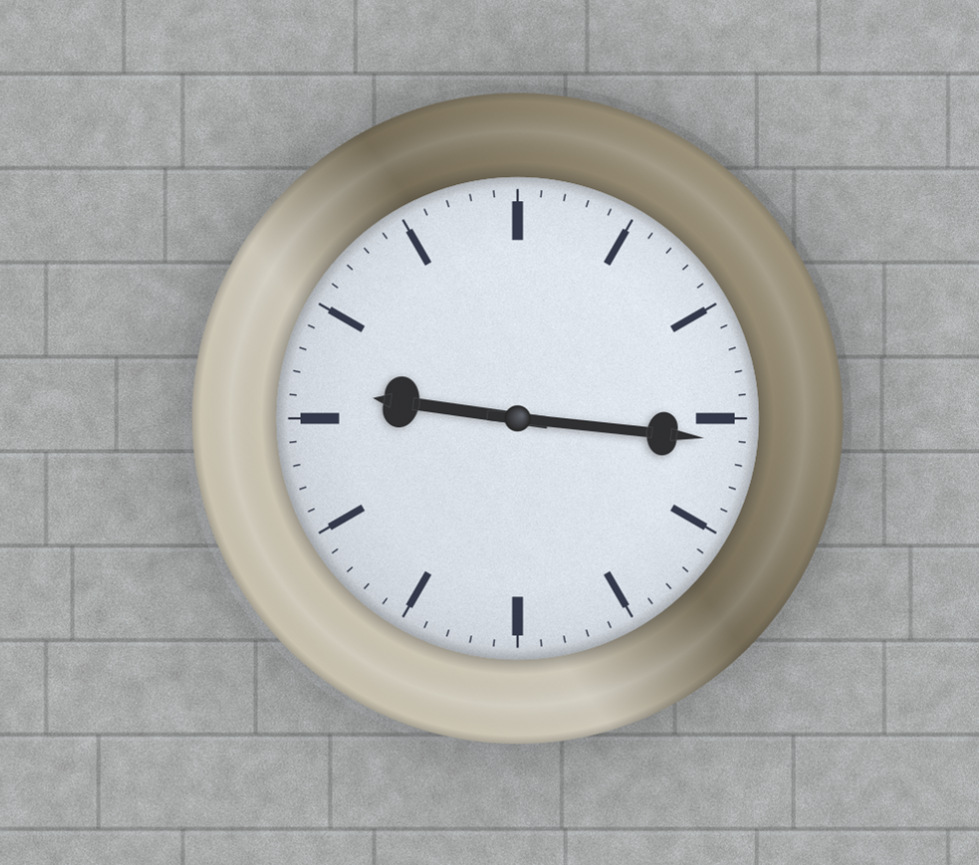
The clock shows 9 h 16 min
